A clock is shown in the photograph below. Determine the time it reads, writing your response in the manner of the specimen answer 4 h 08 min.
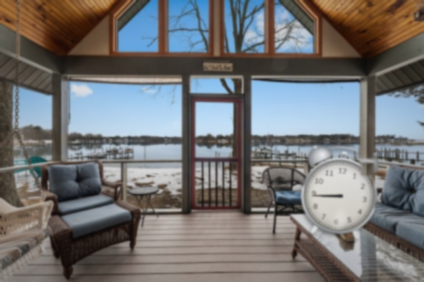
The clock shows 8 h 44 min
